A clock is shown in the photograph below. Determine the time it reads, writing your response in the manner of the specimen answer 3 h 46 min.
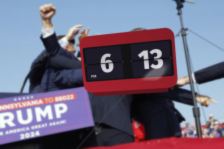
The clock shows 6 h 13 min
